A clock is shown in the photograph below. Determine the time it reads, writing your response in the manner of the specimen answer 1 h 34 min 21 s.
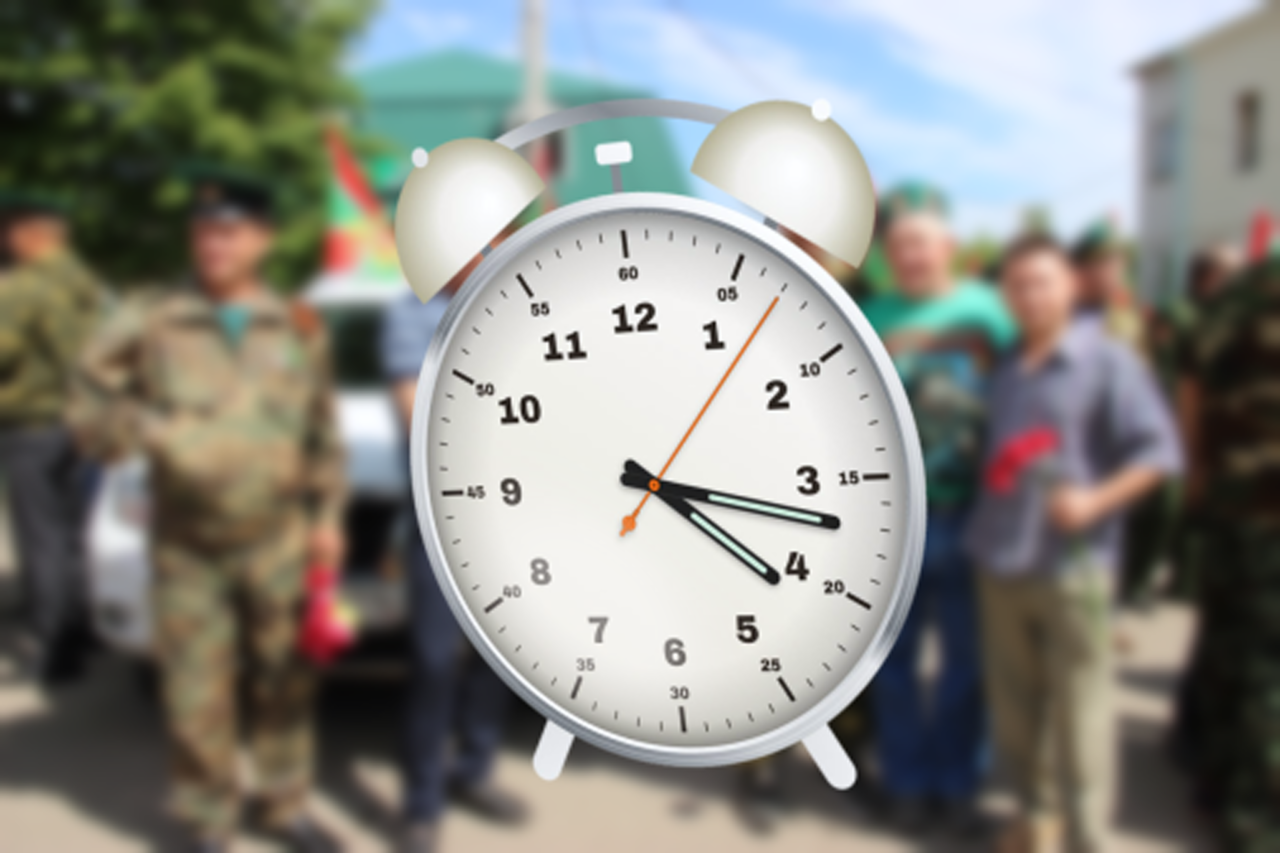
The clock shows 4 h 17 min 07 s
